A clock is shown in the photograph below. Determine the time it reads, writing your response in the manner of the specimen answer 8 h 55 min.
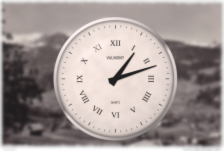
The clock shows 1 h 12 min
